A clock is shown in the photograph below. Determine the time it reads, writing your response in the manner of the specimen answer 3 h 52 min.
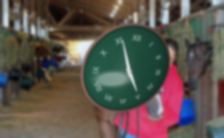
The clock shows 4 h 56 min
